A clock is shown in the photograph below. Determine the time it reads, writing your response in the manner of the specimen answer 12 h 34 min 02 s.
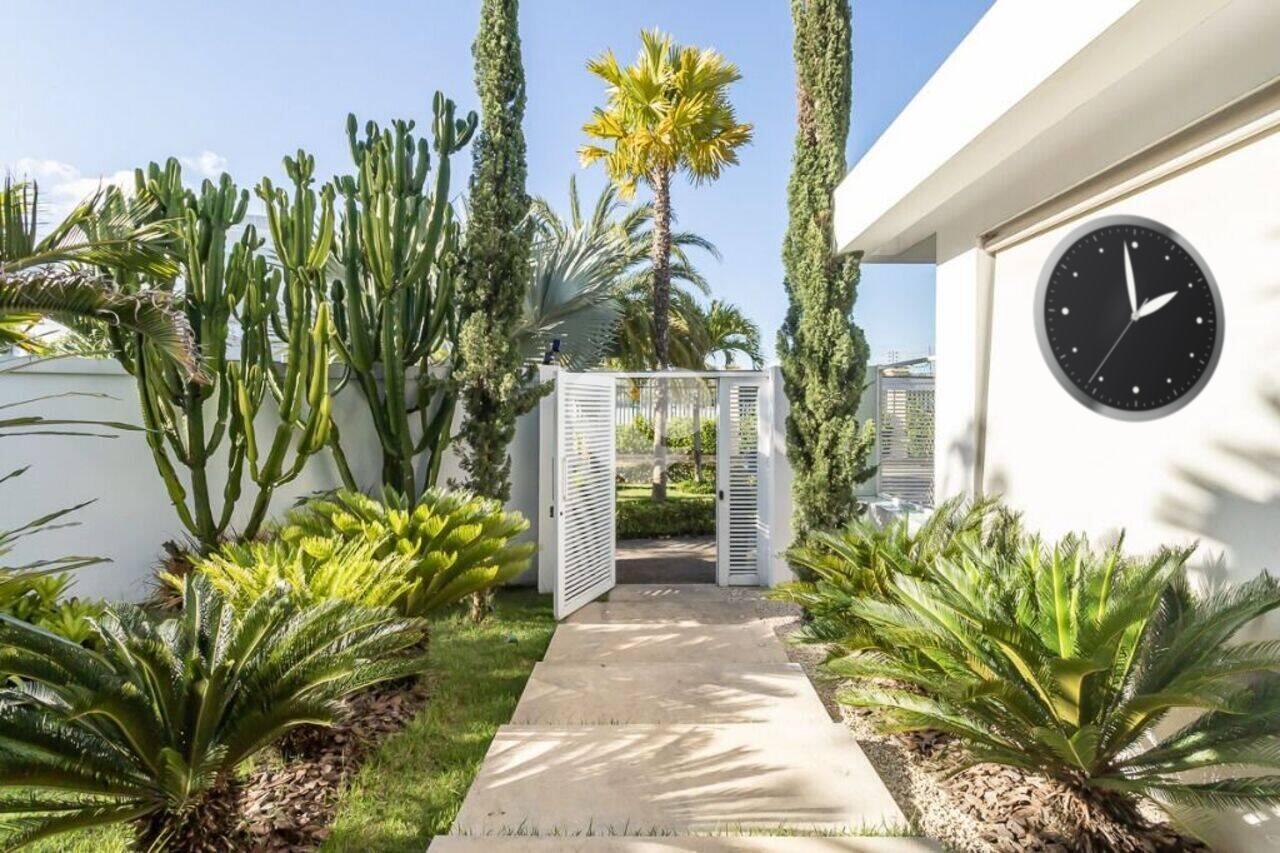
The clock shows 1 h 58 min 36 s
